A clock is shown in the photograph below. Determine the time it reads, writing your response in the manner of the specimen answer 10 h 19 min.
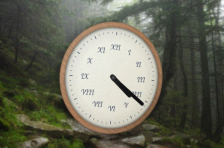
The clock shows 4 h 21 min
